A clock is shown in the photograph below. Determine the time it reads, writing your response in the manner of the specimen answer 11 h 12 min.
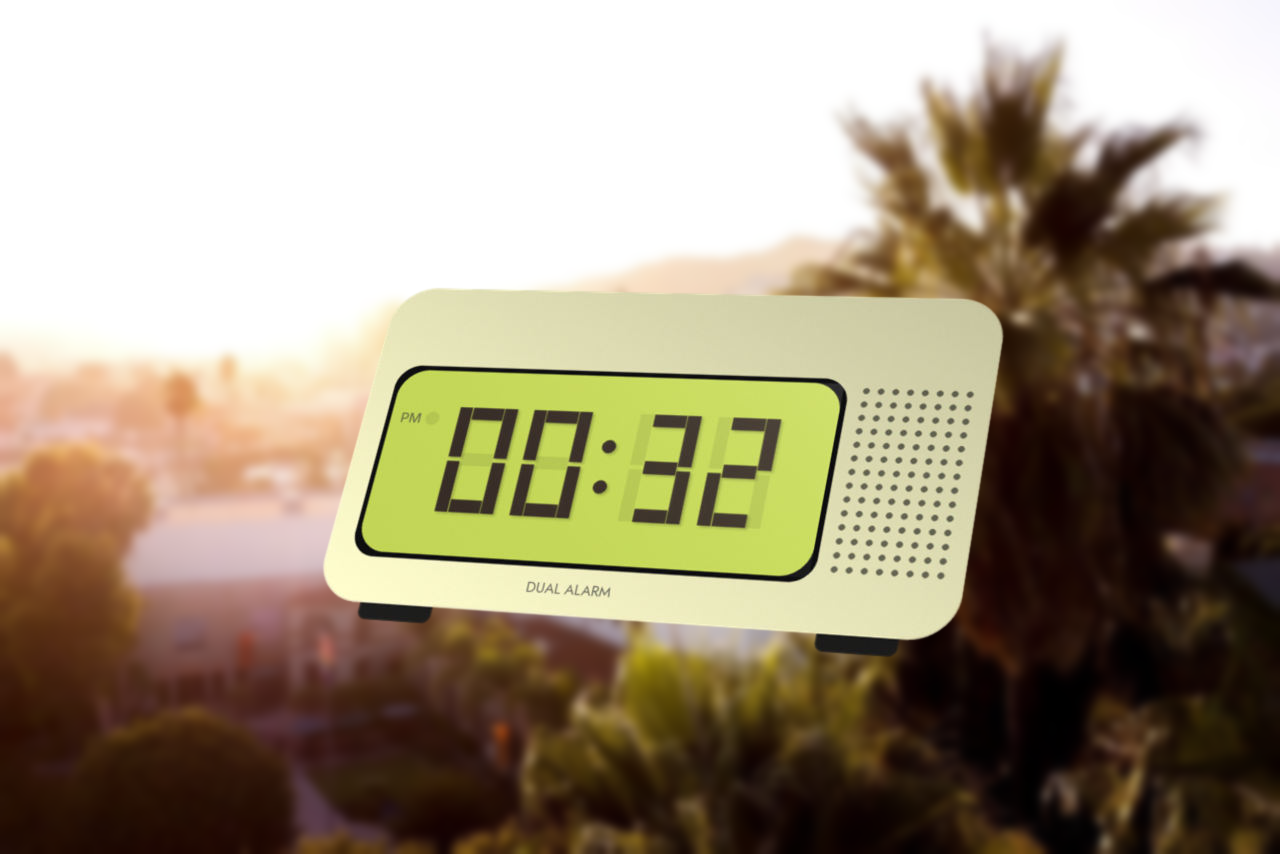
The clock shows 0 h 32 min
